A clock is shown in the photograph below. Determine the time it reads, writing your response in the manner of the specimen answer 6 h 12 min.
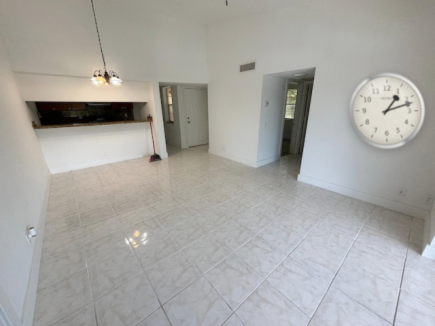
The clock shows 1 h 12 min
